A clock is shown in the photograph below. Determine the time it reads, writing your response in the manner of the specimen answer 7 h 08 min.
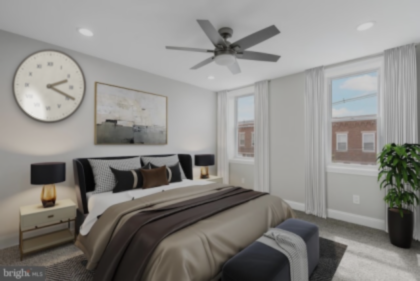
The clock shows 2 h 19 min
